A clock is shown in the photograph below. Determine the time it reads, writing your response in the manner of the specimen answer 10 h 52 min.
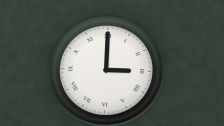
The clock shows 3 h 00 min
